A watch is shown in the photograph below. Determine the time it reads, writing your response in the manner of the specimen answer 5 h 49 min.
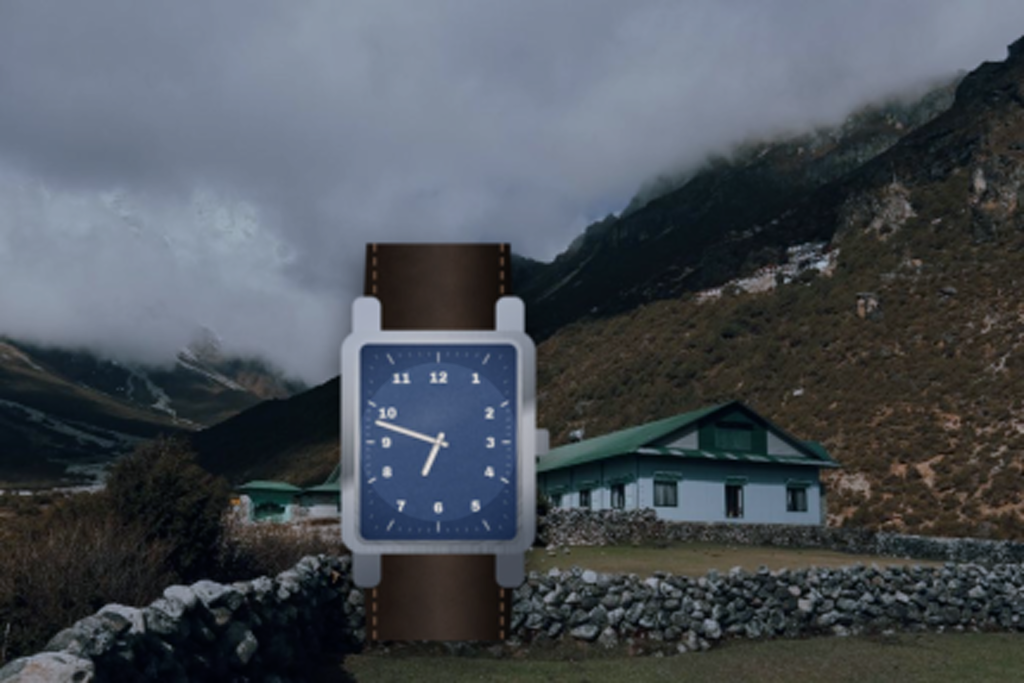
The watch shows 6 h 48 min
